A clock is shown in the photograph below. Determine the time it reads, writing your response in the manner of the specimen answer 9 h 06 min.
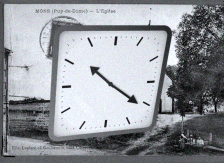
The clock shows 10 h 21 min
